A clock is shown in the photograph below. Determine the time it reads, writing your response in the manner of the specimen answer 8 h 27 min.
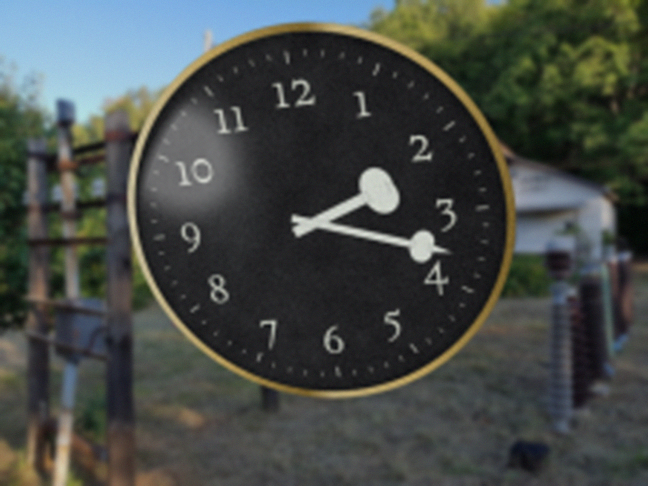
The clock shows 2 h 18 min
